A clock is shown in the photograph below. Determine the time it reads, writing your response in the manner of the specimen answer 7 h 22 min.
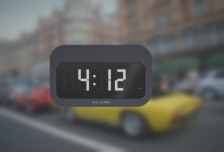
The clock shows 4 h 12 min
